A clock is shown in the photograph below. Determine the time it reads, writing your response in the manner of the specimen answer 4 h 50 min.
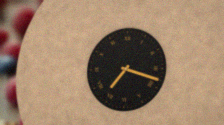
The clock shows 7 h 18 min
